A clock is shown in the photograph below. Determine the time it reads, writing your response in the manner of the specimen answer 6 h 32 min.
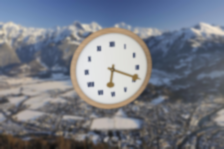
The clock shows 6 h 19 min
